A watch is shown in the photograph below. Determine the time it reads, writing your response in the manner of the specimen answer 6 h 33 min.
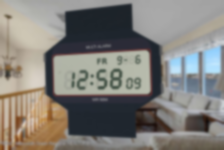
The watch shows 12 h 58 min
